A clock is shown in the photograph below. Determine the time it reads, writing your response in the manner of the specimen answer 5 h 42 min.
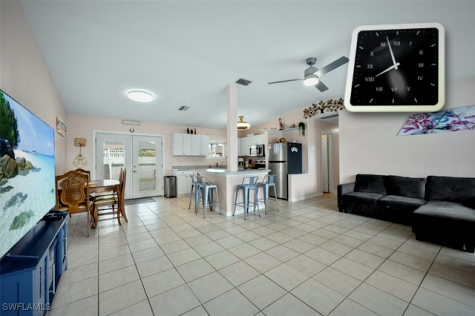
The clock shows 7 h 57 min
